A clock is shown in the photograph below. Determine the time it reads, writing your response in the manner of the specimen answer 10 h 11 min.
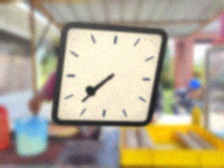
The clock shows 7 h 37 min
